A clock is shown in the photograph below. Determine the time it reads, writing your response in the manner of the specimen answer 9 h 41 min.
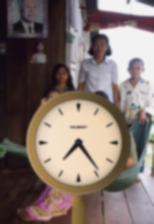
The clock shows 7 h 24 min
